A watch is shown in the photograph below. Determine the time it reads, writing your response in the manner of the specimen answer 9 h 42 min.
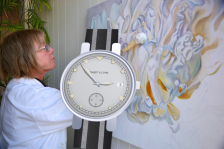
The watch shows 2 h 53 min
